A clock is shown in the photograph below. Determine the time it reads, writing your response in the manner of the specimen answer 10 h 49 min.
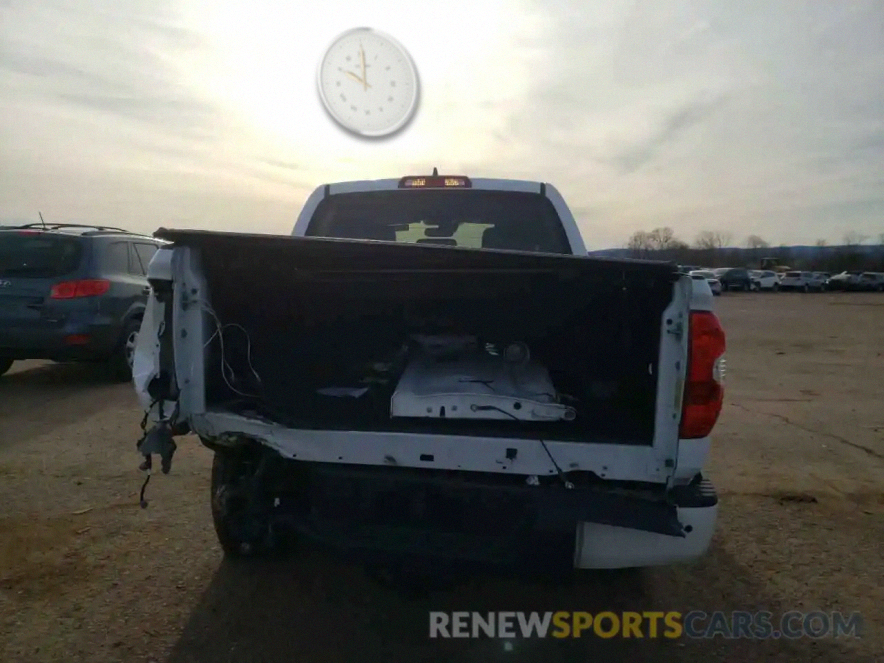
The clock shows 10 h 00 min
